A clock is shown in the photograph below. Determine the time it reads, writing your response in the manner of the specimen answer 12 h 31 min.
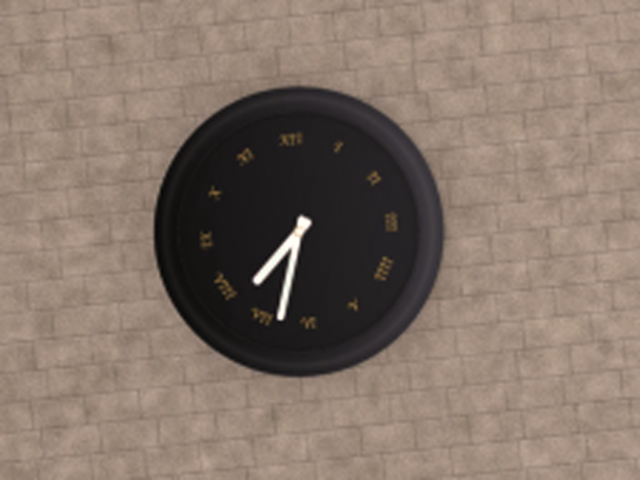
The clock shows 7 h 33 min
